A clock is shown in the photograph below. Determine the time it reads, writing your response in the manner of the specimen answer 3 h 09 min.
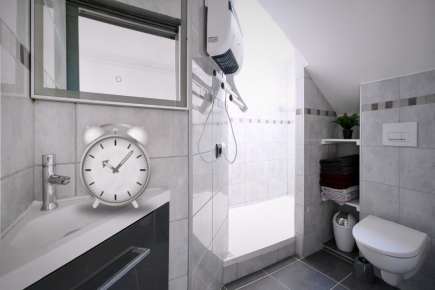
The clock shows 10 h 07 min
